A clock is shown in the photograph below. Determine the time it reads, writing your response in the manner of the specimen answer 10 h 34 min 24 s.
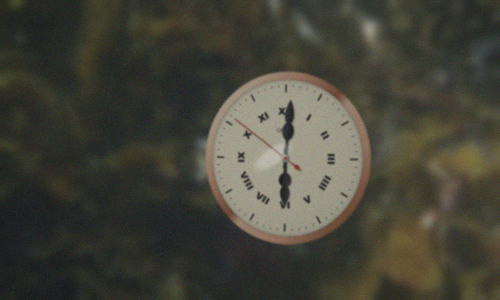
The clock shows 6 h 00 min 51 s
